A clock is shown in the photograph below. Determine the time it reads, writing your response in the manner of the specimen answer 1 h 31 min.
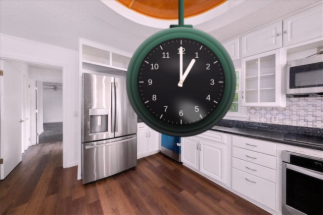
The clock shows 1 h 00 min
